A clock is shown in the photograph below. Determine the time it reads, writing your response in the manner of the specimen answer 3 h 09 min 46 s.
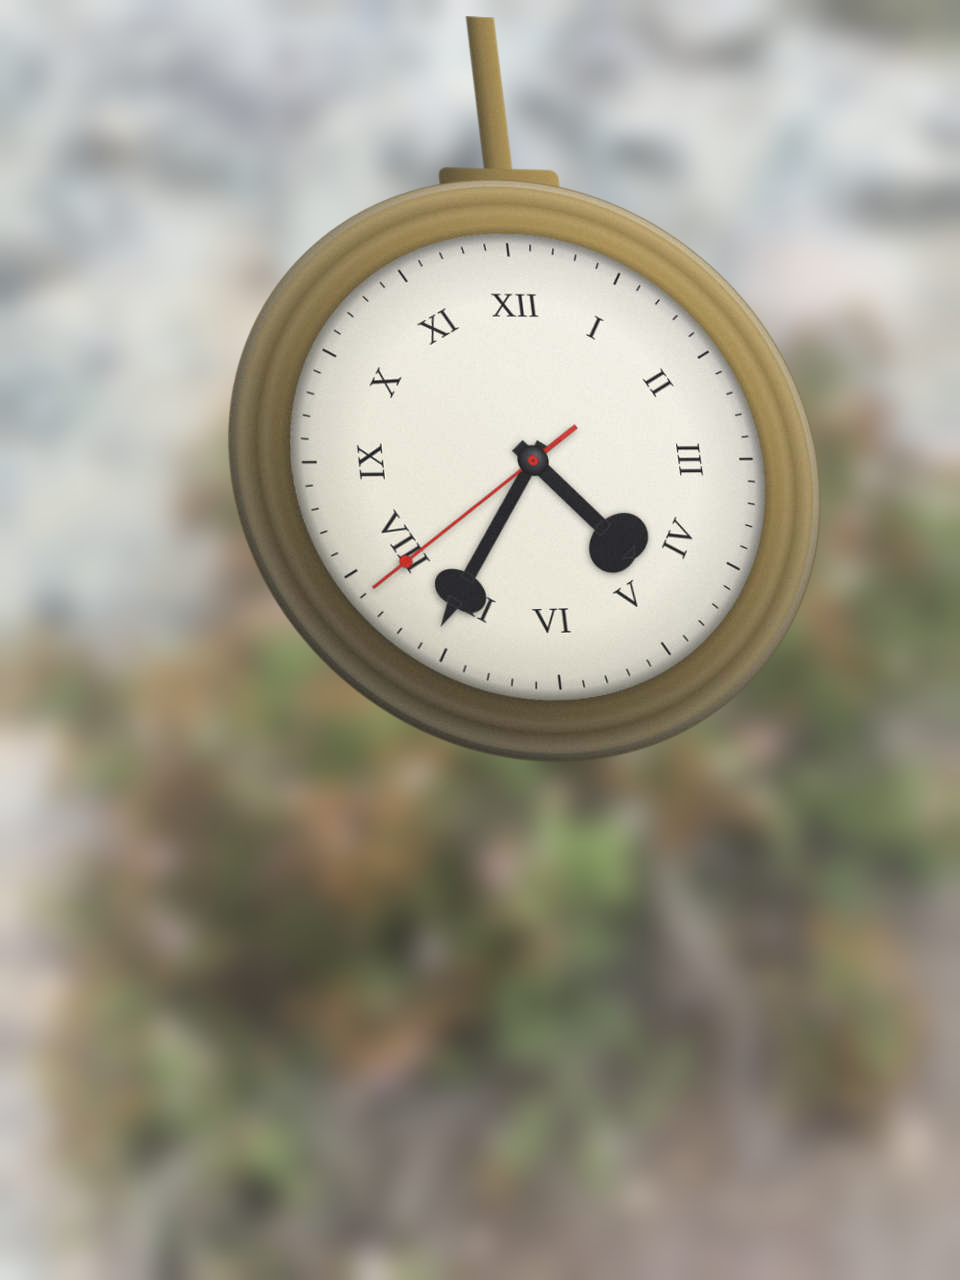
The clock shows 4 h 35 min 39 s
